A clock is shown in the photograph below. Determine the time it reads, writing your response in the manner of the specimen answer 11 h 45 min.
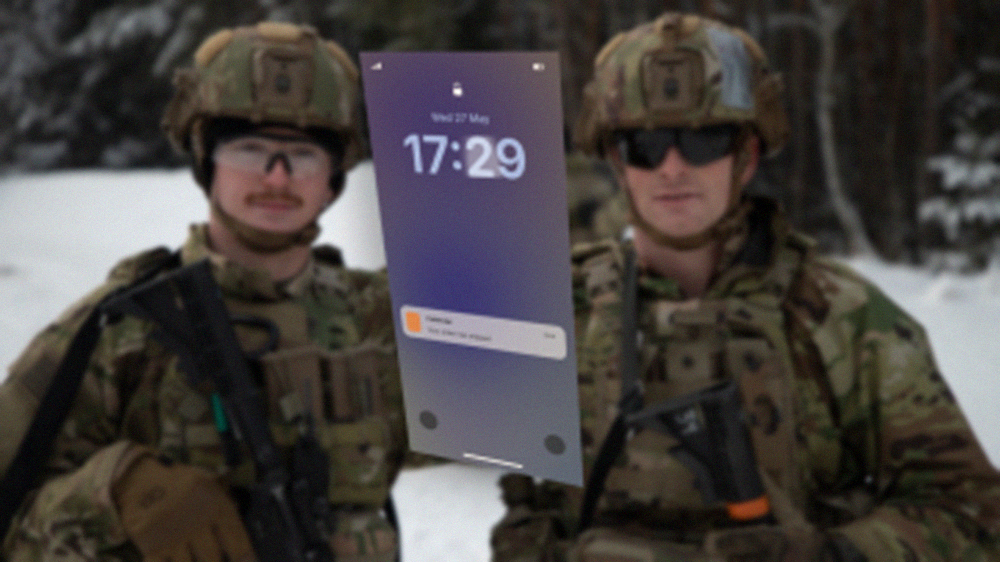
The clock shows 17 h 29 min
